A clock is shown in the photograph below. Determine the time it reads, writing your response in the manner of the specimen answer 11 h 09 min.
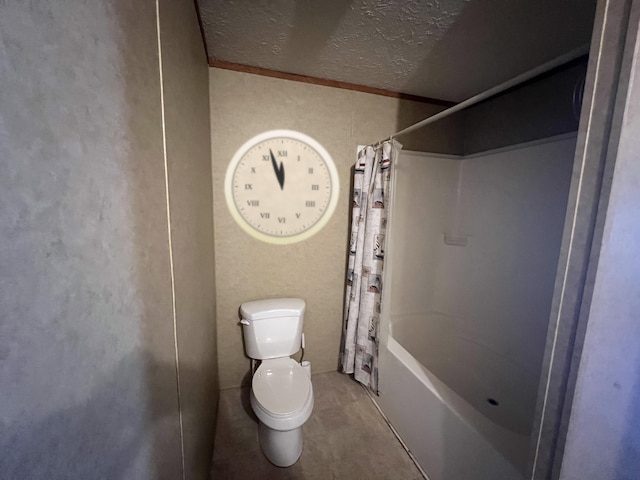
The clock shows 11 h 57 min
